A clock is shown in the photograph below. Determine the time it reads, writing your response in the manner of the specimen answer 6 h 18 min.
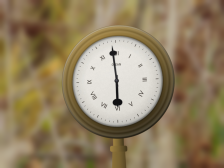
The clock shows 5 h 59 min
